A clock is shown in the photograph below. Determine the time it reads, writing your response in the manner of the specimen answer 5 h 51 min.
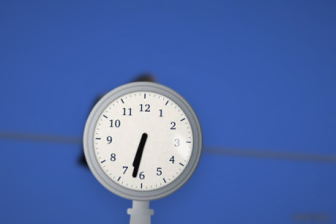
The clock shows 6 h 32 min
